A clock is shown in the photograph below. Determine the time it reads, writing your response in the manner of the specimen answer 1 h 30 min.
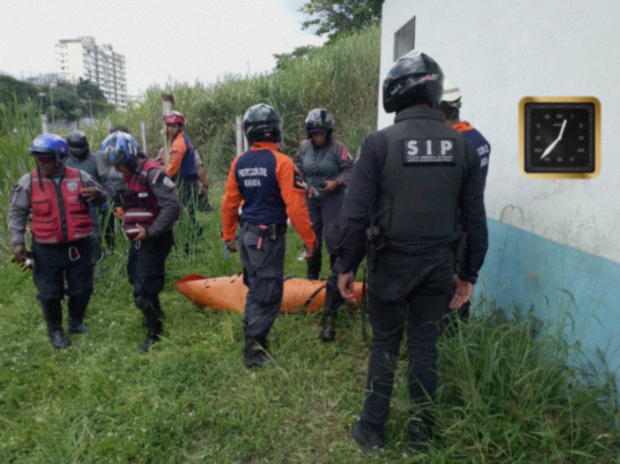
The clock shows 12 h 37 min
